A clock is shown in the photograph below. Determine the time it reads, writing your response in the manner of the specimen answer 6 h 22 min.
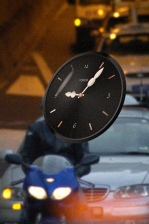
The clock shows 9 h 06 min
